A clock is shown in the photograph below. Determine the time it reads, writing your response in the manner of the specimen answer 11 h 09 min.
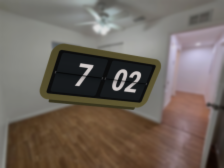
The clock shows 7 h 02 min
